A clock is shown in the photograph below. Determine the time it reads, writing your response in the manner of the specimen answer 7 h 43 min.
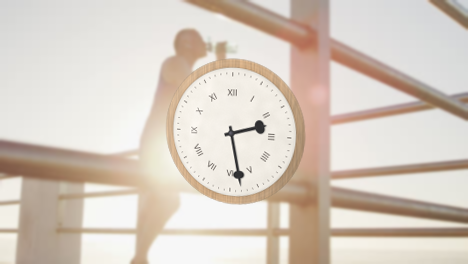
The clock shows 2 h 28 min
